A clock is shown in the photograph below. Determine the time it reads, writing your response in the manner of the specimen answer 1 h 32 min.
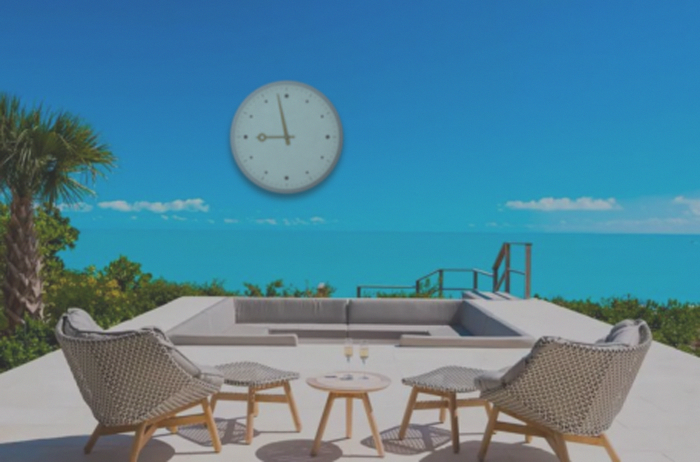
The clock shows 8 h 58 min
